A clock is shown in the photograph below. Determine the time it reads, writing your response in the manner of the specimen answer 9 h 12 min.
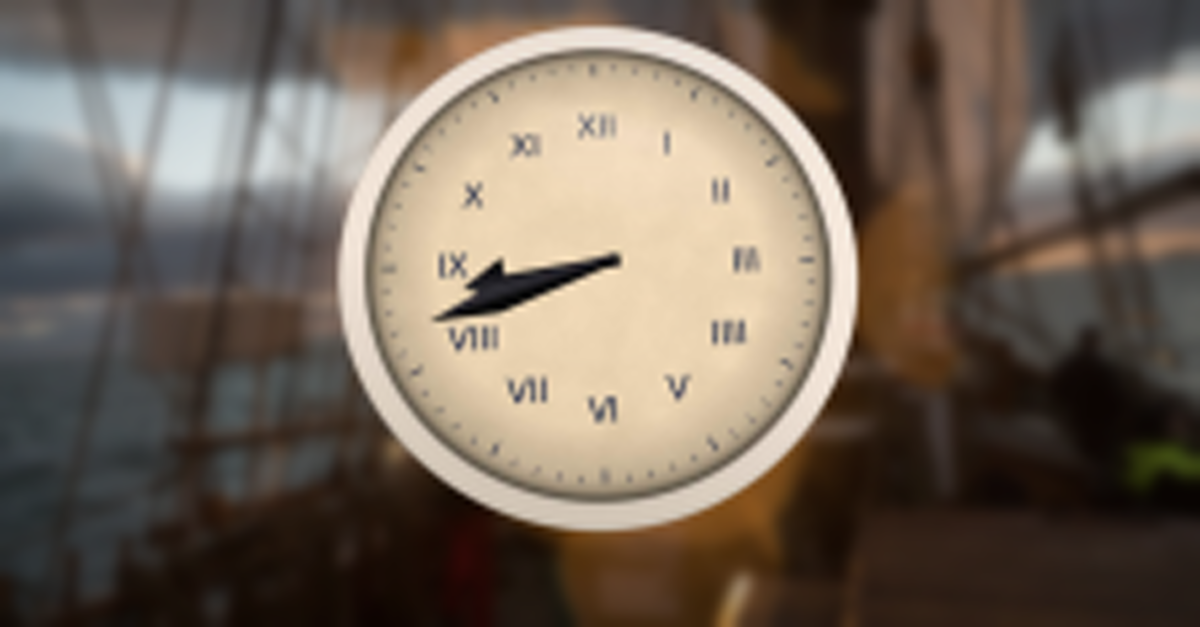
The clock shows 8 h 42 min
